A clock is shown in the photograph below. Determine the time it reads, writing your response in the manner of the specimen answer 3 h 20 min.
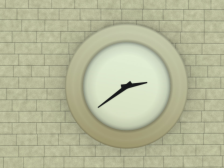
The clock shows 2 h 39 min
